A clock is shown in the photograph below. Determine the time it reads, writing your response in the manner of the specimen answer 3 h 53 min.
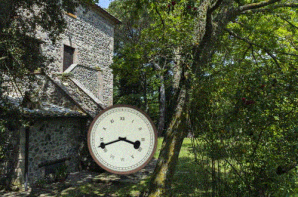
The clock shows 3 h 42 min
